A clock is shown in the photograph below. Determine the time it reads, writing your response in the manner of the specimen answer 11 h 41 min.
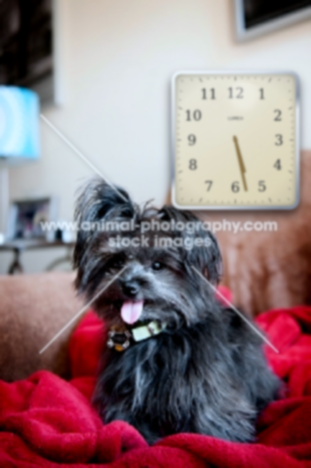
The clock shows 5 h 28 min
